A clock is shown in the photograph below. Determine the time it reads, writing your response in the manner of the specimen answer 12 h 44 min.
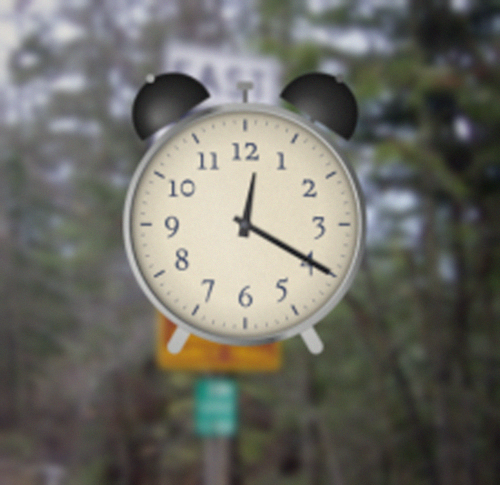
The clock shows 12 h 20 min
